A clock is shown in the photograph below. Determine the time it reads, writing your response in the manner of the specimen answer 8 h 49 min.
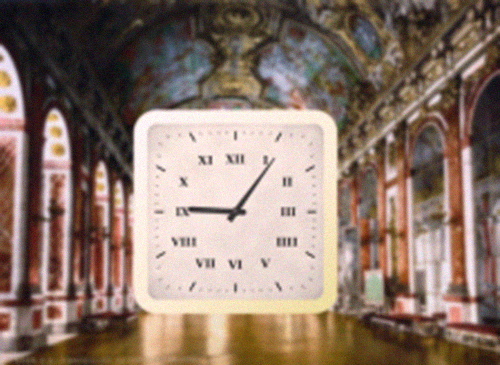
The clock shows 9 h 06 min
